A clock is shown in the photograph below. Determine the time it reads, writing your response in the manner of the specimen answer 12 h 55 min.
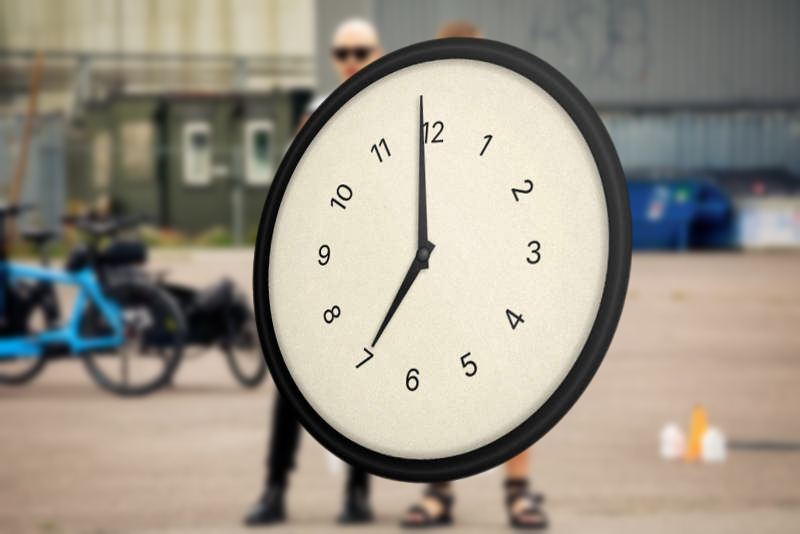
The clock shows 6 h 59 min
